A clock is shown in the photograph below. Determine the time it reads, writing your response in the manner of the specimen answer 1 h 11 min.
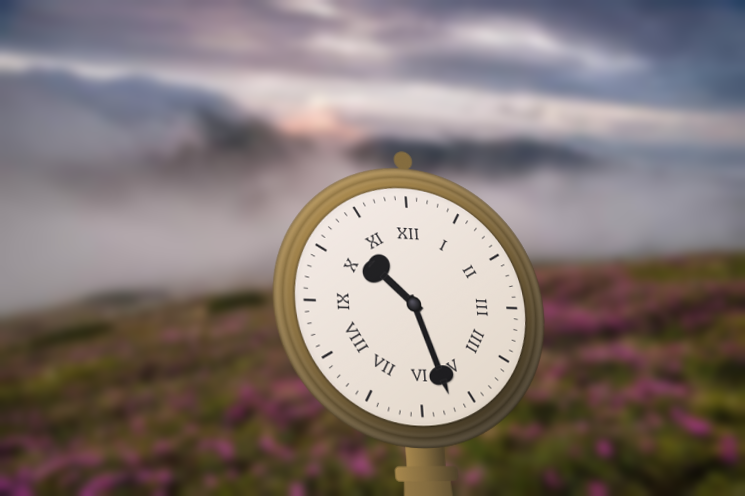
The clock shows 10 h 27 min
